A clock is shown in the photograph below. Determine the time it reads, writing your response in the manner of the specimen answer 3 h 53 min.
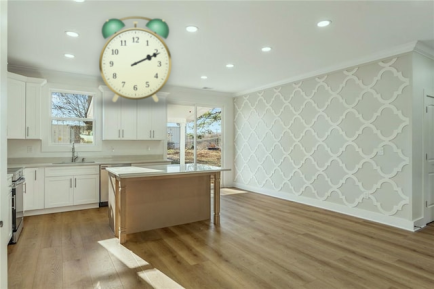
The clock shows 2 h 11 min
